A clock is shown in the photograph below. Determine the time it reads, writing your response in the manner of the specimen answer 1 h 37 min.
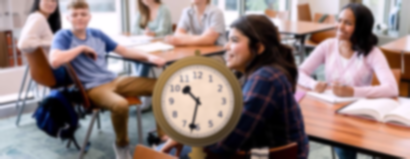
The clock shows 10 h 32 min
